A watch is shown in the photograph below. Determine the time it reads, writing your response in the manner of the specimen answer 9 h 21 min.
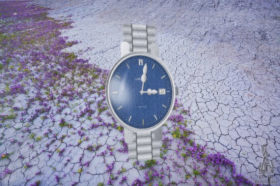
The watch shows 3 h 02 min
